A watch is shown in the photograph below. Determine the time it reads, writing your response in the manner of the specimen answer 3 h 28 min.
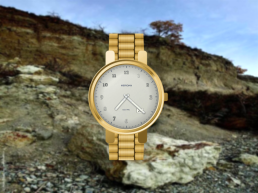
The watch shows 7 h 22 min
